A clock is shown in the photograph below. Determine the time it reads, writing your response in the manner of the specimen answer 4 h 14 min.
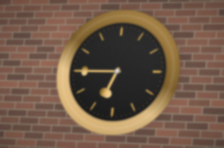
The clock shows 6 h 45 min
